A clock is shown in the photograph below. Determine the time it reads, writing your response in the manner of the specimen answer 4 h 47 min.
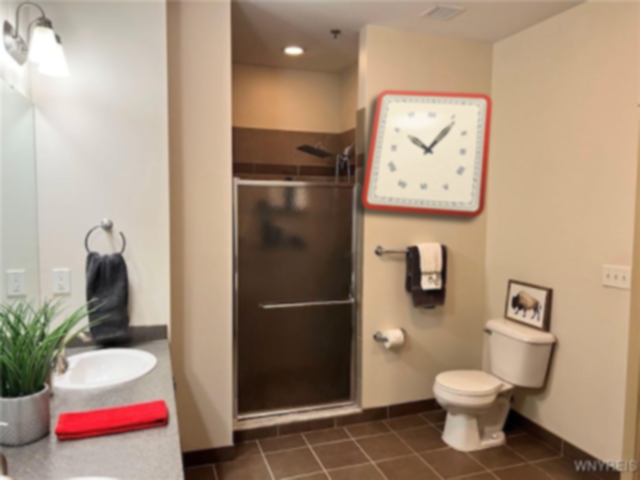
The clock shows 10 h 06 min
